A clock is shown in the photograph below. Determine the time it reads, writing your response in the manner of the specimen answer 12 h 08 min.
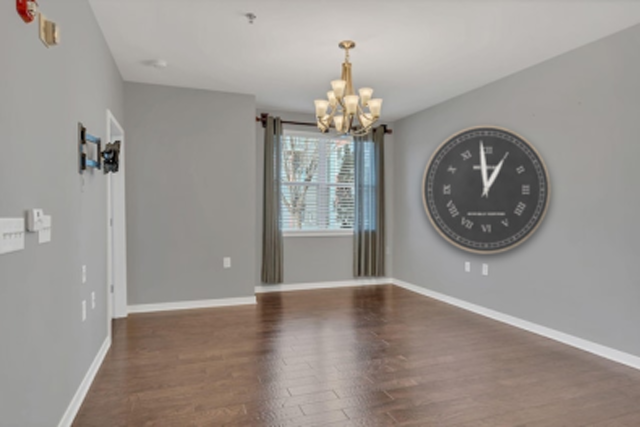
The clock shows 12 h 59 min
